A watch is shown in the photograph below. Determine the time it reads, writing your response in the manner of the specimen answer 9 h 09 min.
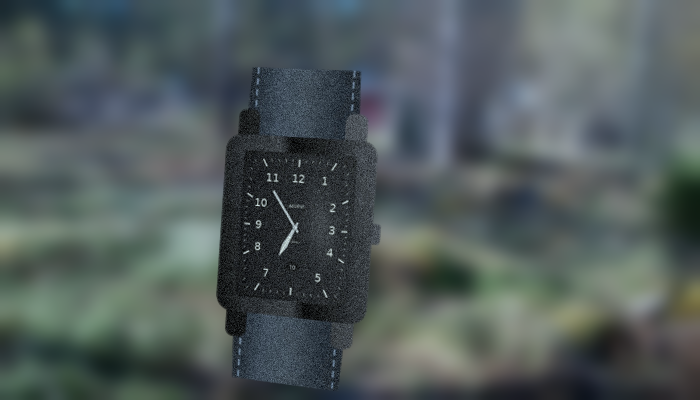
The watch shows 6 h 54 min
